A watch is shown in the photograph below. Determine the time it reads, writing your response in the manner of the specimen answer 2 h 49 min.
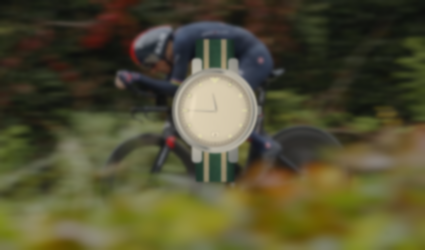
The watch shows 11 h 45 min
